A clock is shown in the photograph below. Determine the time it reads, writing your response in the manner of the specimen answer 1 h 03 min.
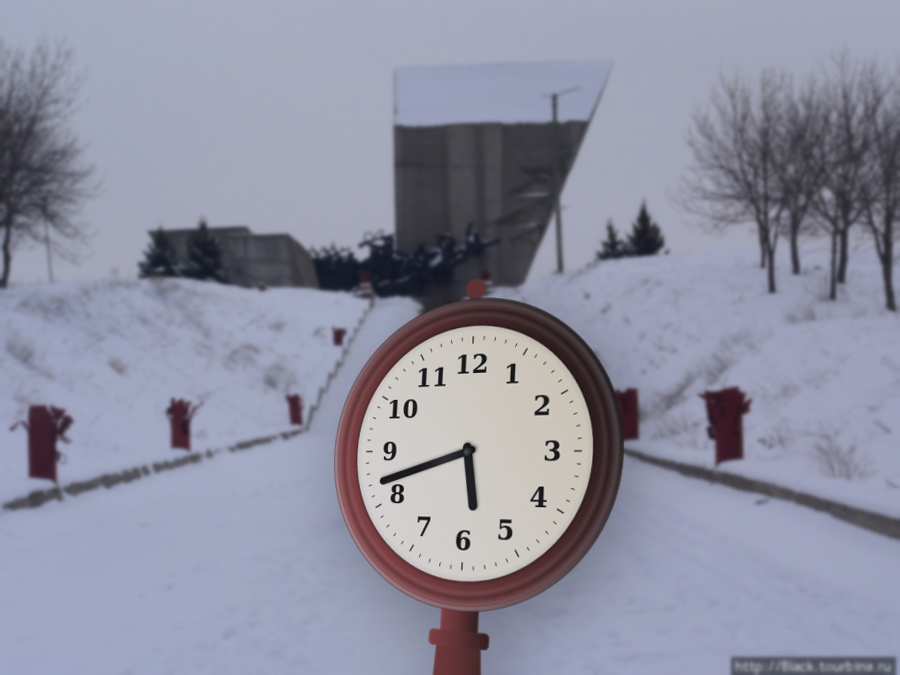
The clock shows 5 h 42 min
